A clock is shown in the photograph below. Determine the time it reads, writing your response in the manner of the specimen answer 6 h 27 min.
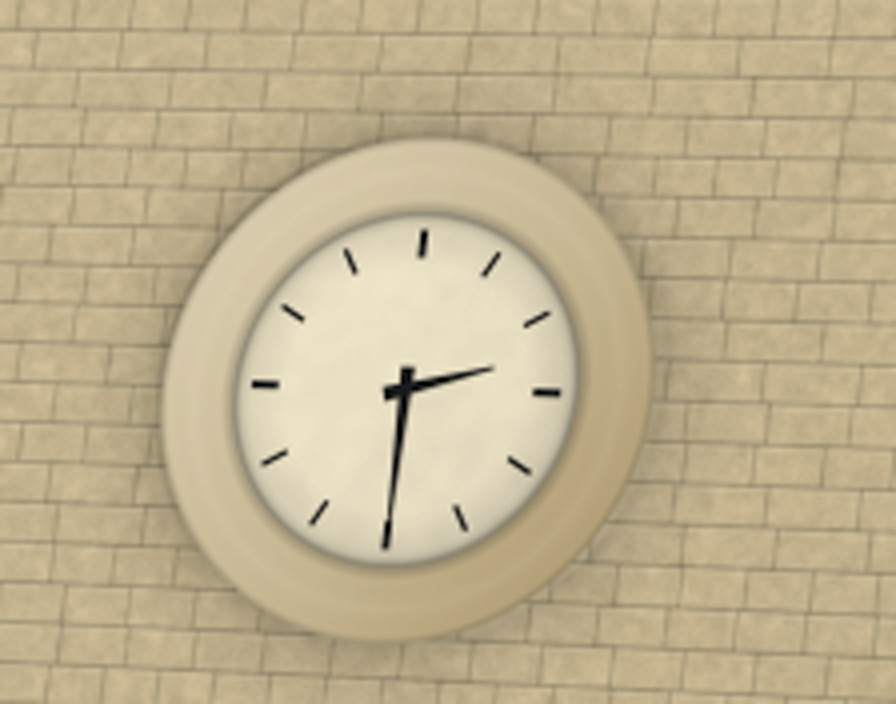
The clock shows 2 h 30 min
